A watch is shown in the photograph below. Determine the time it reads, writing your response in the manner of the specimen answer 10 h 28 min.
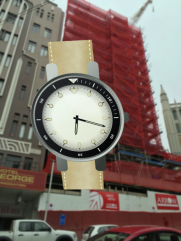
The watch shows 6 h 18 min
